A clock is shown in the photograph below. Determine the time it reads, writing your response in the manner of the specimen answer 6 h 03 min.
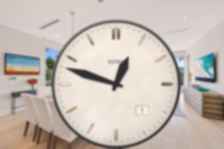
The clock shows 12 h 48 min
